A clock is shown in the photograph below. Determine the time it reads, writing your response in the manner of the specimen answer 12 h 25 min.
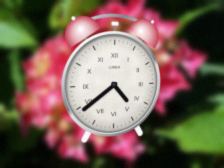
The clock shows 4 h 39 min
